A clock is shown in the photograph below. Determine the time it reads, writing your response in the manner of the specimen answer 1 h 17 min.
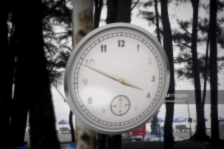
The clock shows 3 h 49 min
